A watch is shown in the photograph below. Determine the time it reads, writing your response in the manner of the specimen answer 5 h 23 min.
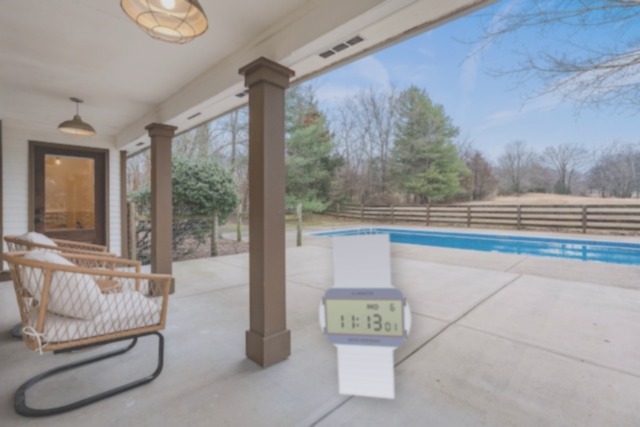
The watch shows 11 h 13 min
